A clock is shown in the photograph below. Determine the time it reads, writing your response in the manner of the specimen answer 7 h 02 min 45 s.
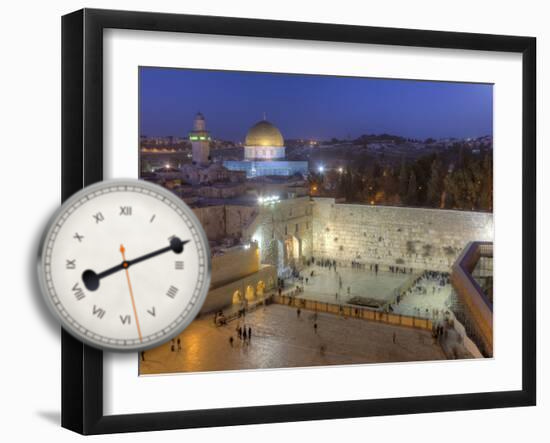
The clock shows 8 h 11 min 28 s
